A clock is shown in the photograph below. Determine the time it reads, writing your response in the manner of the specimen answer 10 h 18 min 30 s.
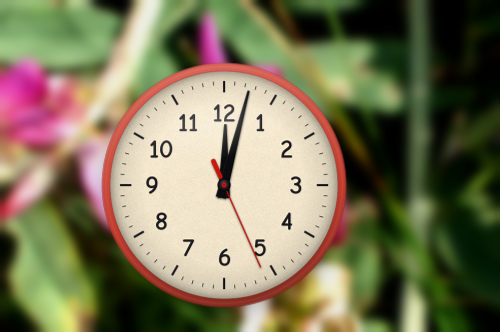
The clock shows 12 h 02 min 26 s
